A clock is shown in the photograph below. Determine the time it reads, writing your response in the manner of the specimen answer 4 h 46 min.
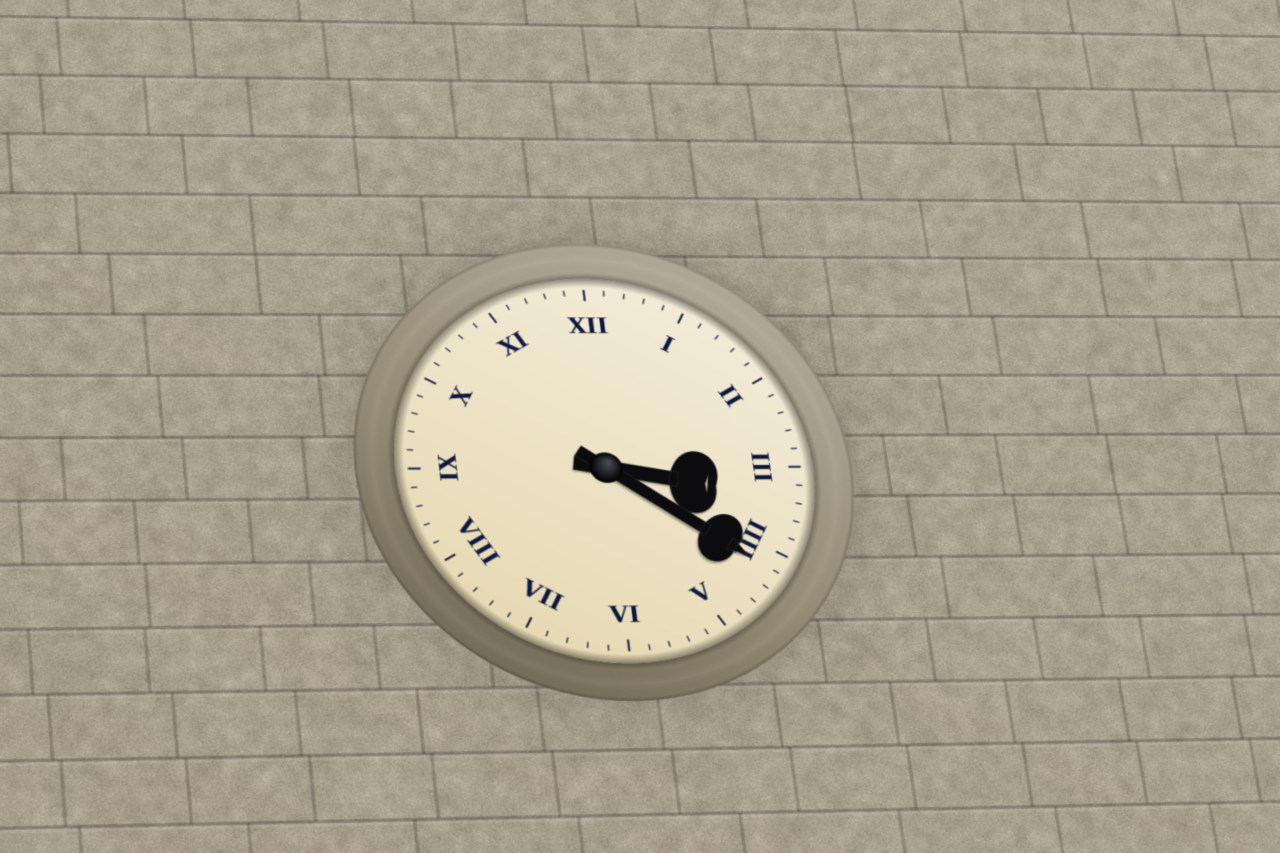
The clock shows 3 h 21 min
